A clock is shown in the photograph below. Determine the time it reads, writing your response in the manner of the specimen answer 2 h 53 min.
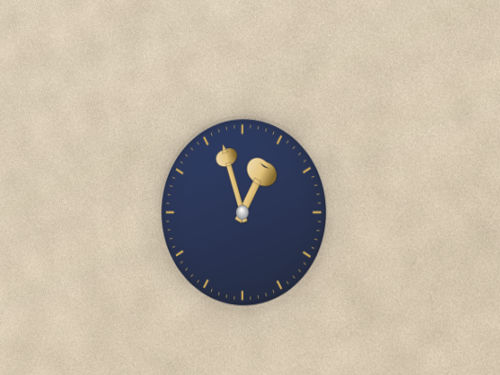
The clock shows 12 h 57 min
